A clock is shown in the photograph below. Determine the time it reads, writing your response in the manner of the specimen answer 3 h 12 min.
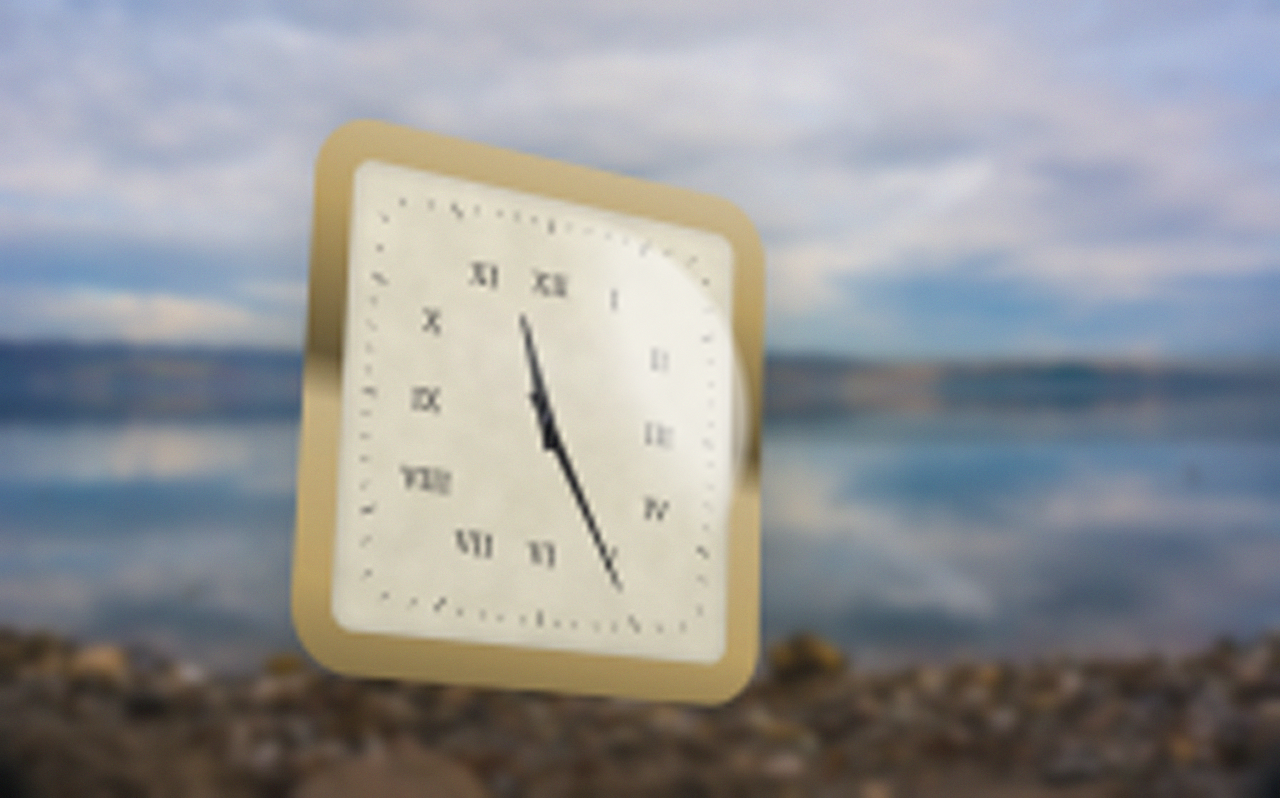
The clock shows 11 h 25 min
